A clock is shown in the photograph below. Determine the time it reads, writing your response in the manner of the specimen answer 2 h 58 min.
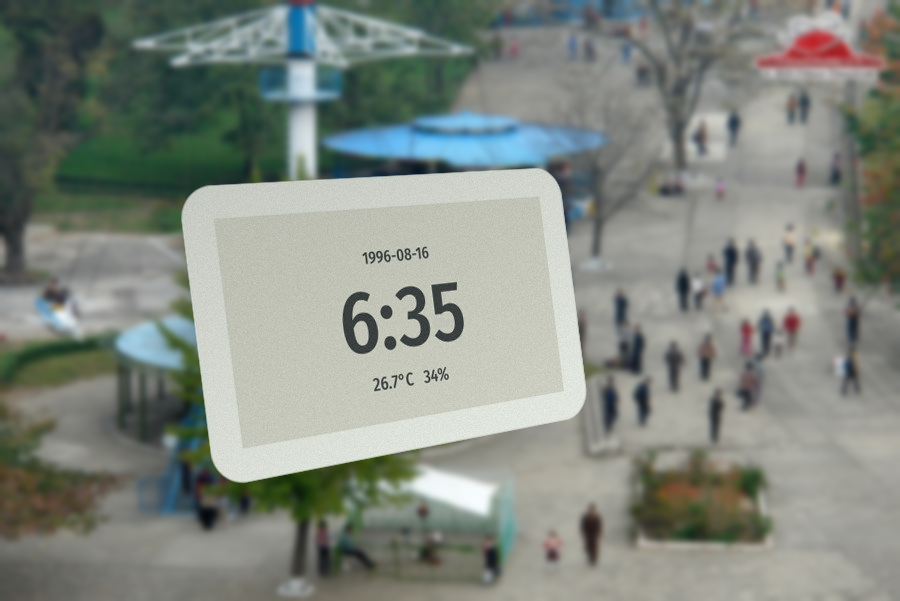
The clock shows 6 h 35 min
